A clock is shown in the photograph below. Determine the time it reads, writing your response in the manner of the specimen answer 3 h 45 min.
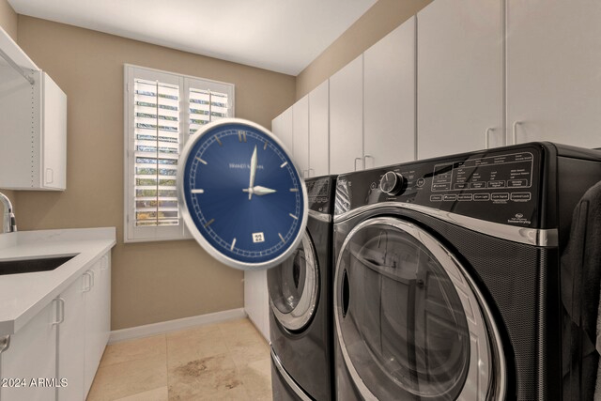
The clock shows 3 h 03 min
